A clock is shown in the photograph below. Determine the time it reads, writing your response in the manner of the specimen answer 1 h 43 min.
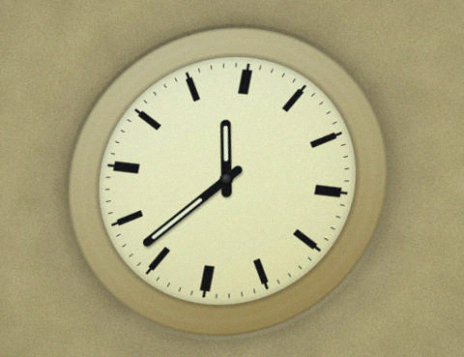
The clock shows 11 h 37 min
